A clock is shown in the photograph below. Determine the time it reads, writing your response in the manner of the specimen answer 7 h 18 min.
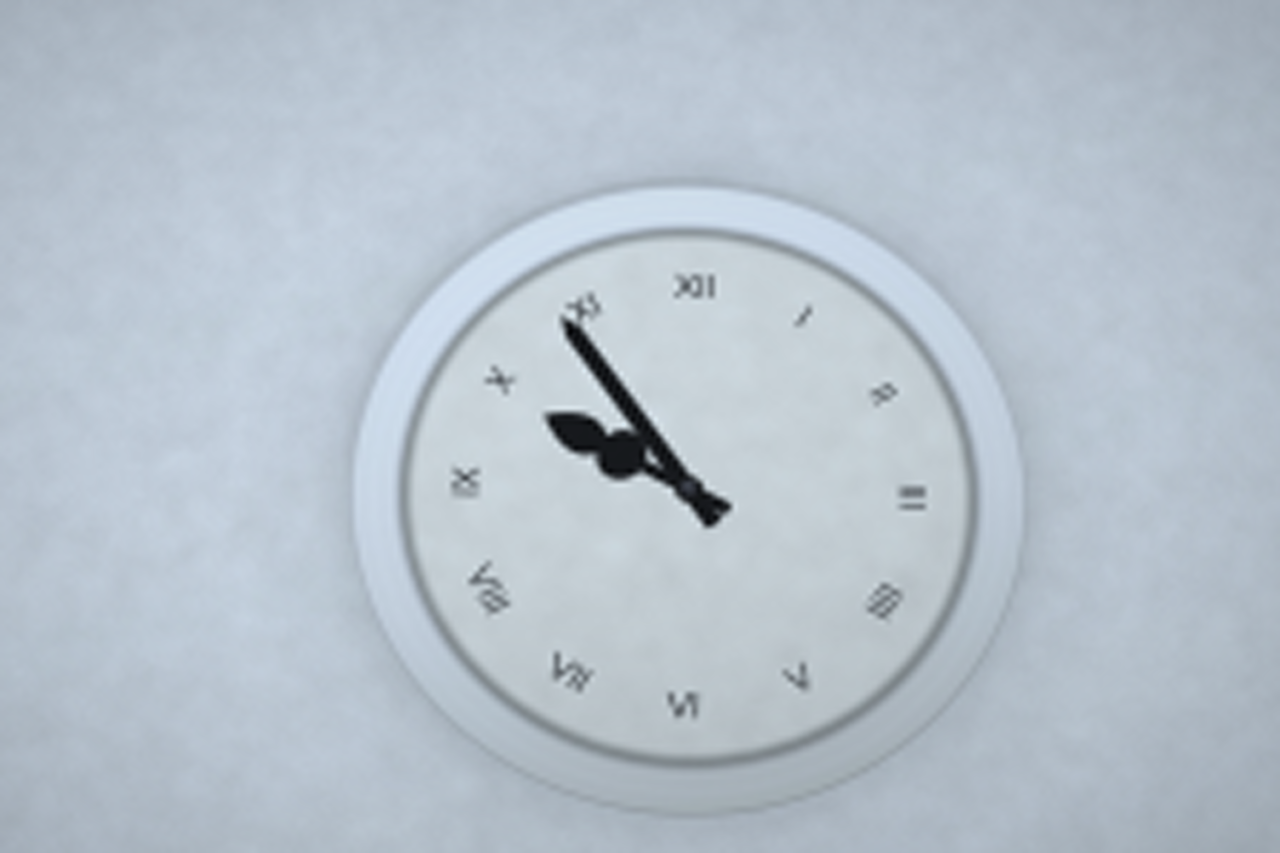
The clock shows 9 h 54 min
